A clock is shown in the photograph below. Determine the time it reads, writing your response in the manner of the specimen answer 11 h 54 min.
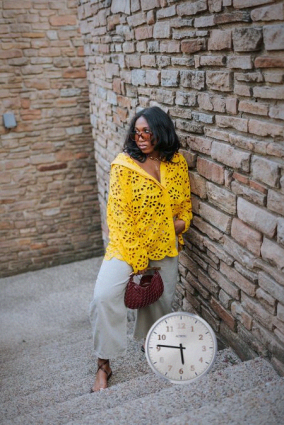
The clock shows 5 h 46 min
